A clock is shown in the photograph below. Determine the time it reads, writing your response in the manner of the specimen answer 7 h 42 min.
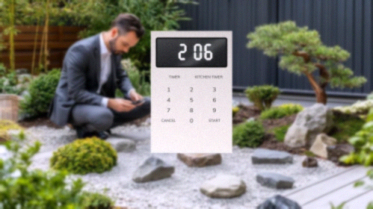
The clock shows 2 h 06 min
